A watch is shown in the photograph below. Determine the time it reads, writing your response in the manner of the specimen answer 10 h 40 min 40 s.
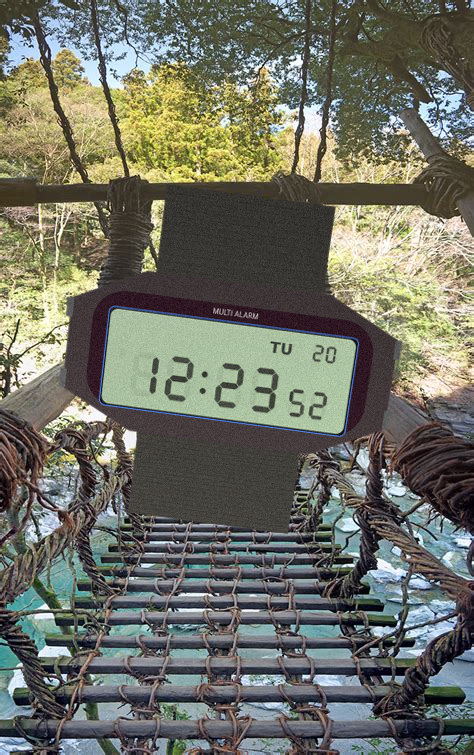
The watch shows 12 h 23 min 52 s
